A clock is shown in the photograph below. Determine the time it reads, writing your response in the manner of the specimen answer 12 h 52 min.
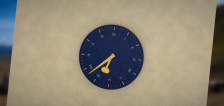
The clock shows 6 h 38 min
